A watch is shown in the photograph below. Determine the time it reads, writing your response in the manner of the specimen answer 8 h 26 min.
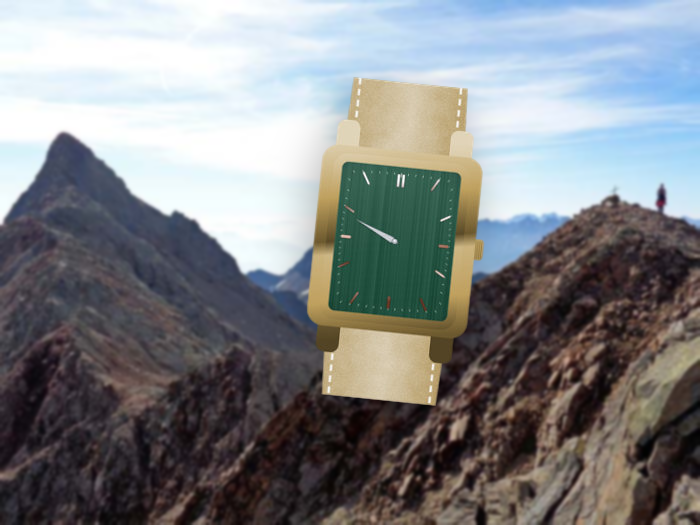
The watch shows 9 h 49 min
